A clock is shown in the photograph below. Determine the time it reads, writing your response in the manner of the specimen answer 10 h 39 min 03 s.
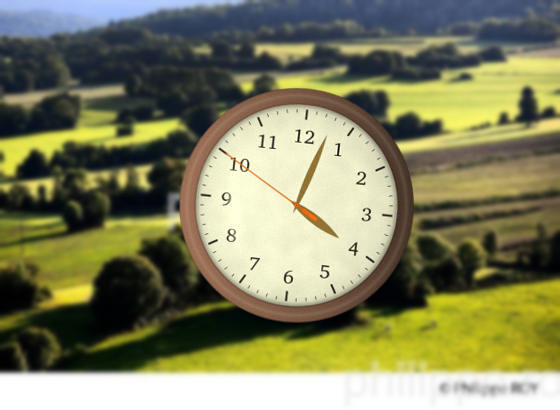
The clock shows 4 h 02 min 50 s
